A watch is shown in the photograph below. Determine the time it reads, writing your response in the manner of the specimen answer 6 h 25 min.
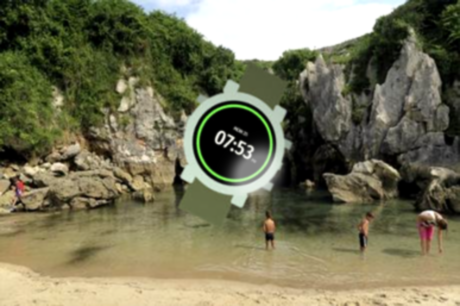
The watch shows 7 h 53 min
